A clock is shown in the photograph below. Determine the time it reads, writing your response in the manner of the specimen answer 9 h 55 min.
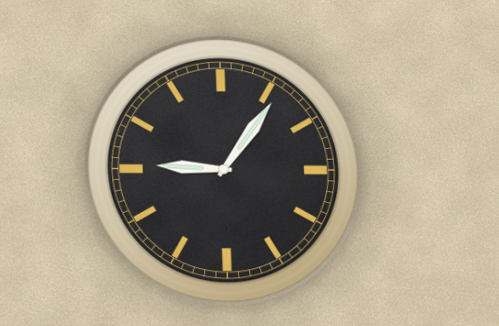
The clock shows 9 h 06 min
